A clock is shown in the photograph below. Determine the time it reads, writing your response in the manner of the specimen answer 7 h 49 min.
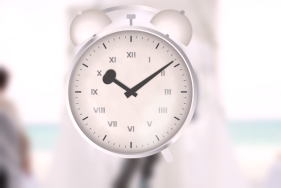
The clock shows 10 h 09 min
